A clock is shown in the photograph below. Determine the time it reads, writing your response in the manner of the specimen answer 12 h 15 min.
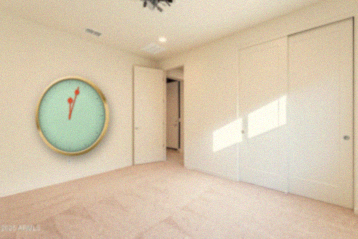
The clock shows 12 h 03 min
